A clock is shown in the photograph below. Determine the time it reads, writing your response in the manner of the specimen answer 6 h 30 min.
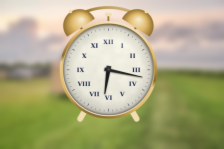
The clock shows 6 h 17 min
